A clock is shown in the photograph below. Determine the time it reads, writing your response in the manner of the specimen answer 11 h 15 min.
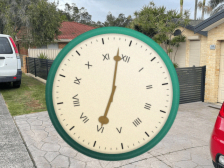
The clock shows 5 h 58 min
